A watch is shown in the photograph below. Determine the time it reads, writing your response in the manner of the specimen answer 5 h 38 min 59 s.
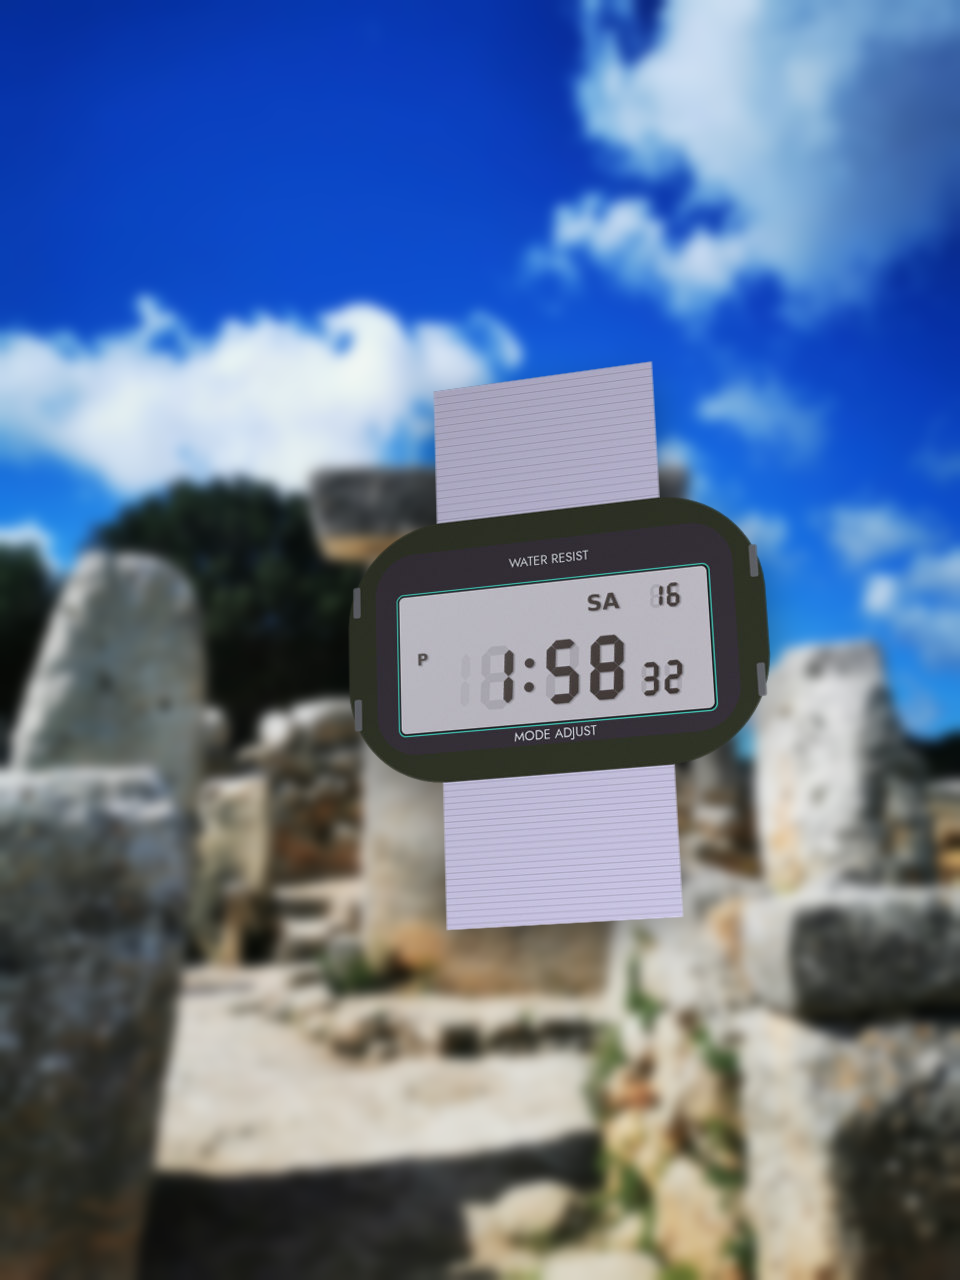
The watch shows 1 h 58 min 32 s
